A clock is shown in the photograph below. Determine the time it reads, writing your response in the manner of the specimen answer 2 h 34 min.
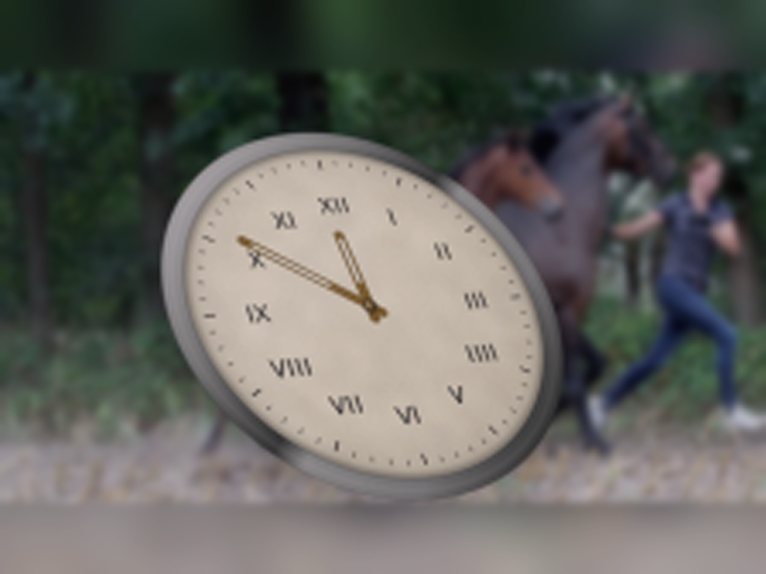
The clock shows 11 h 51 min
